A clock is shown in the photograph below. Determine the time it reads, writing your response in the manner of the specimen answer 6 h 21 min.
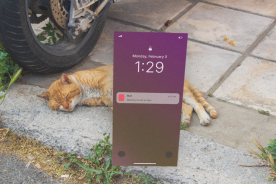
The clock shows 1 h 29 min
